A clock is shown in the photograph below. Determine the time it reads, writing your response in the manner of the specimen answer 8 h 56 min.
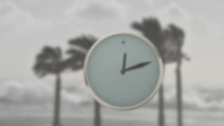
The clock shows 12 h 12 min
